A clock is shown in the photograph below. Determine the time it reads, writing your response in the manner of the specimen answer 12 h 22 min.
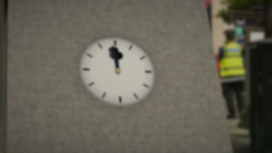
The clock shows 11 h 59 min
